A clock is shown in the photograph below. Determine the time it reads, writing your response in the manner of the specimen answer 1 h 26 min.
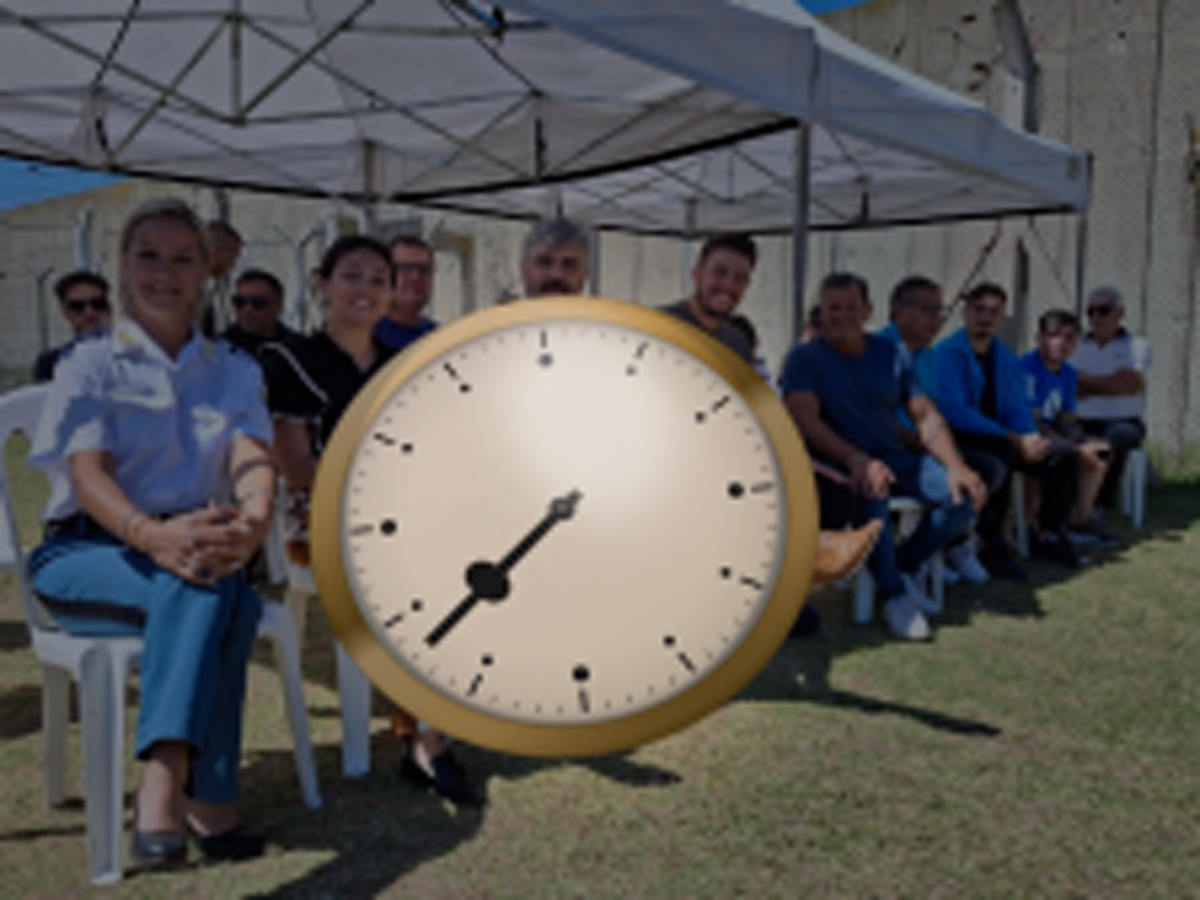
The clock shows 7 h 38 min
